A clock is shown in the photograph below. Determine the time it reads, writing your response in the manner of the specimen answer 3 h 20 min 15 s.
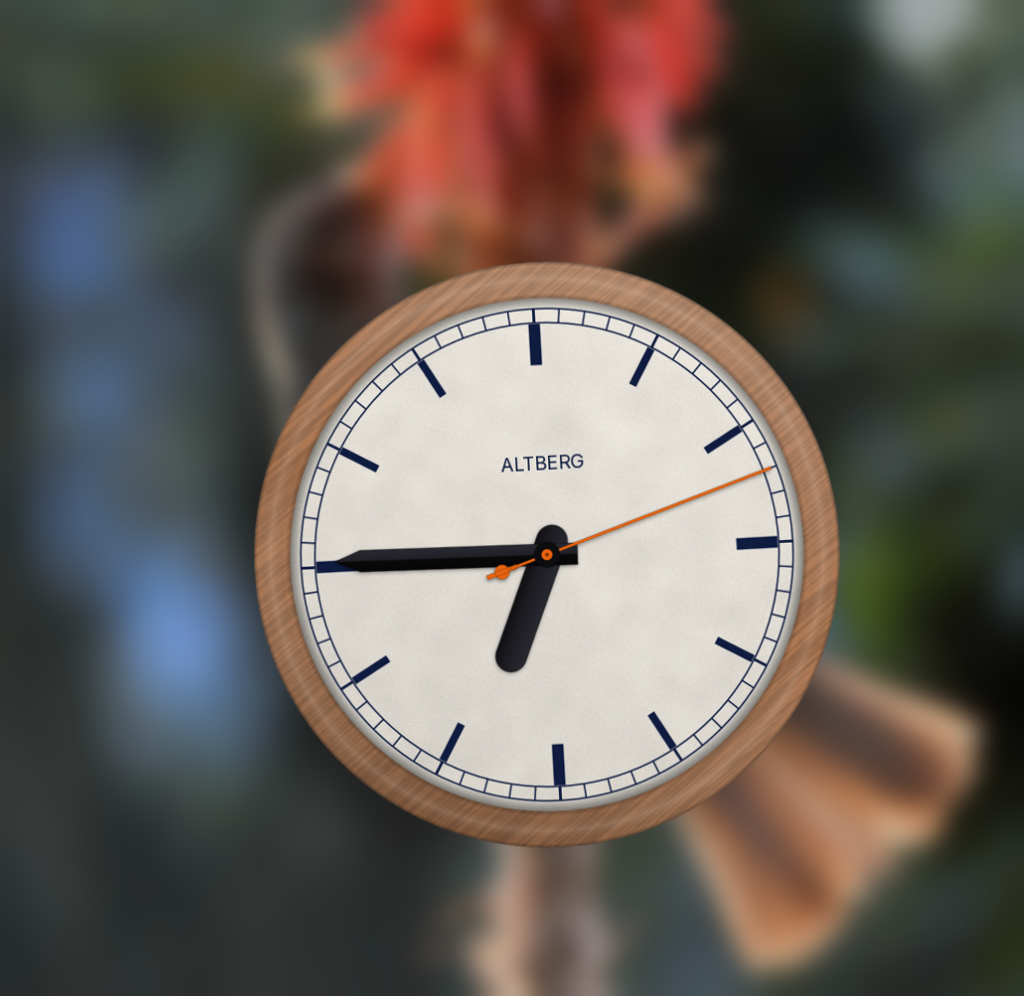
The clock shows 6 h 45 min 12 s
